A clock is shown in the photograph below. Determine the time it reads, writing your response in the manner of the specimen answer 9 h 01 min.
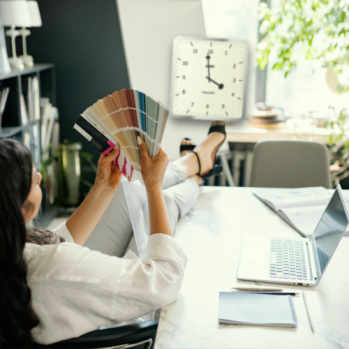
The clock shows 3 h 59 min
